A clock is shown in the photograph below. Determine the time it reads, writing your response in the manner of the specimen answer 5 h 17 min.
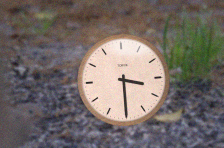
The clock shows 3 h 30 min
